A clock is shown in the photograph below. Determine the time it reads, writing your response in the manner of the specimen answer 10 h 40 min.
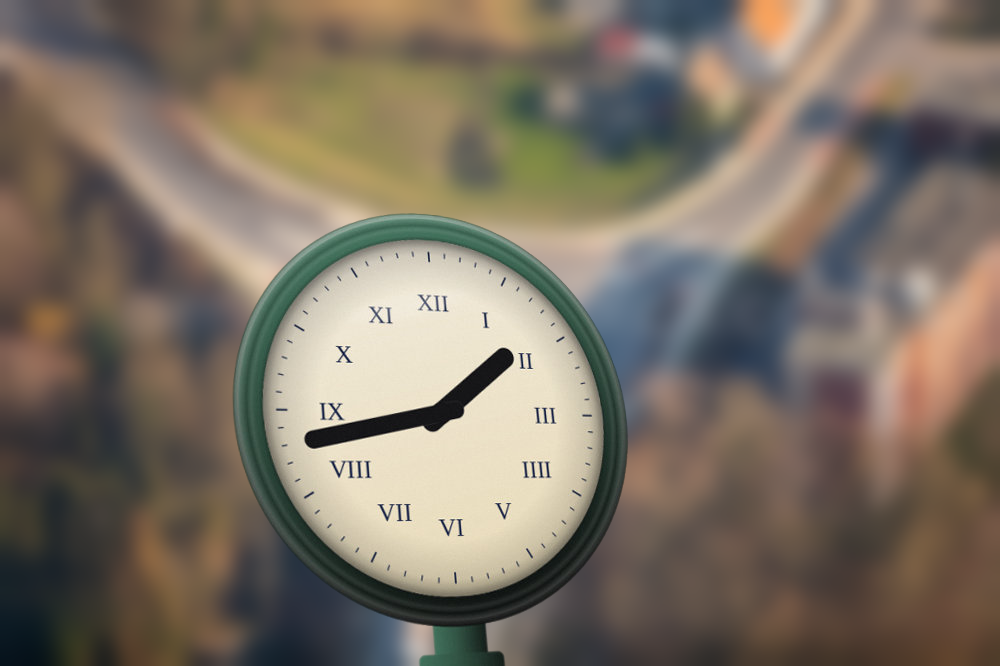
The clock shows 1 h 43 min
